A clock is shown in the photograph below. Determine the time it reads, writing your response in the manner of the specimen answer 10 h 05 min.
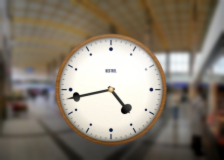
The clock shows 4 h 43 min
